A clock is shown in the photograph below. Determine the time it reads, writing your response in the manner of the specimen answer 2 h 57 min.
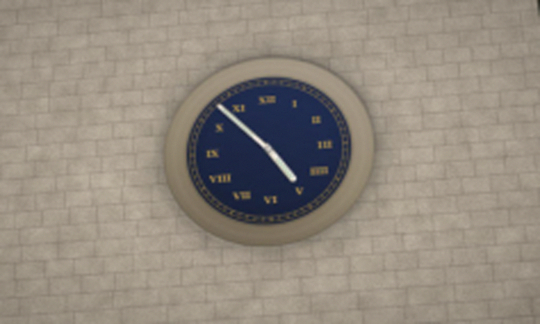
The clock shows 4 h 53 min
